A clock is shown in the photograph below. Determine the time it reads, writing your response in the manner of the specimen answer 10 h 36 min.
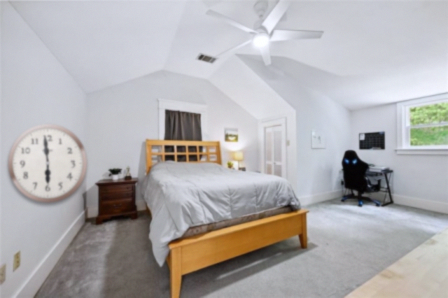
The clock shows 5 h 59 min
